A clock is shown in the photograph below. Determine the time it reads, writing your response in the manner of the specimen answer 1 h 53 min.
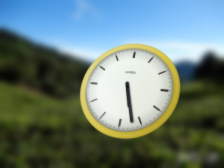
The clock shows 5 h 27 min
